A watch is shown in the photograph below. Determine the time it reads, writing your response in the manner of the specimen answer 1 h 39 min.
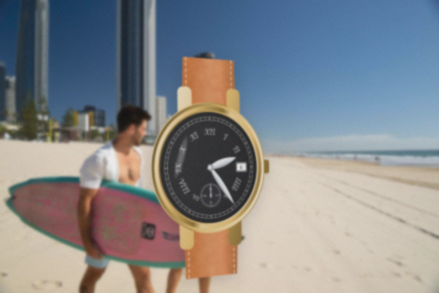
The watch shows 2 h 24 min
